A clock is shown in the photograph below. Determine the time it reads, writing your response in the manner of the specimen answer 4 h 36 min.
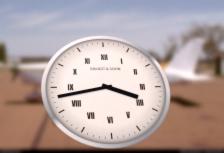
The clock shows 3 h 43 min
